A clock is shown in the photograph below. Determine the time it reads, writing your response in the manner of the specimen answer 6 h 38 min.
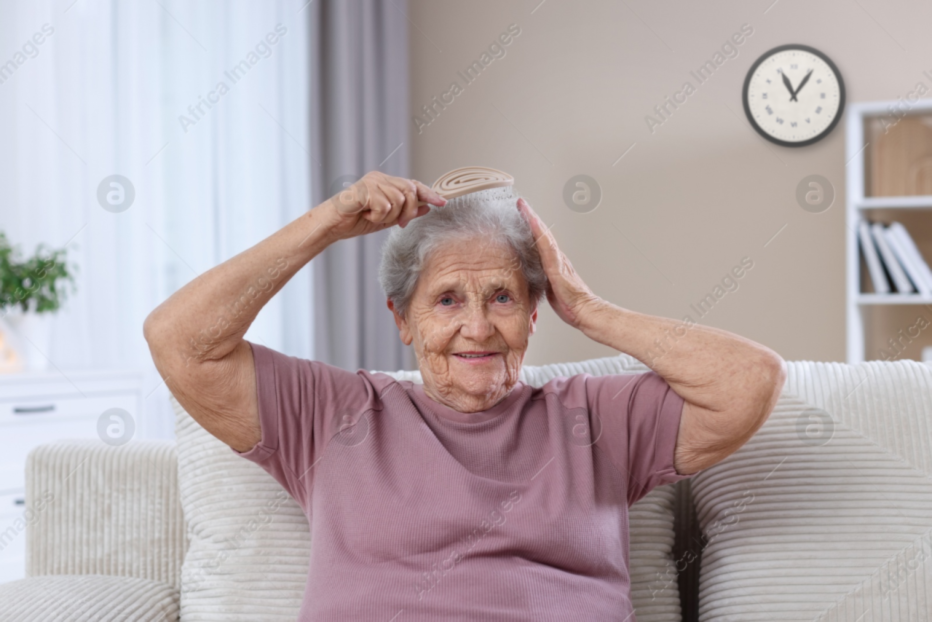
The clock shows 11 h 06 min
